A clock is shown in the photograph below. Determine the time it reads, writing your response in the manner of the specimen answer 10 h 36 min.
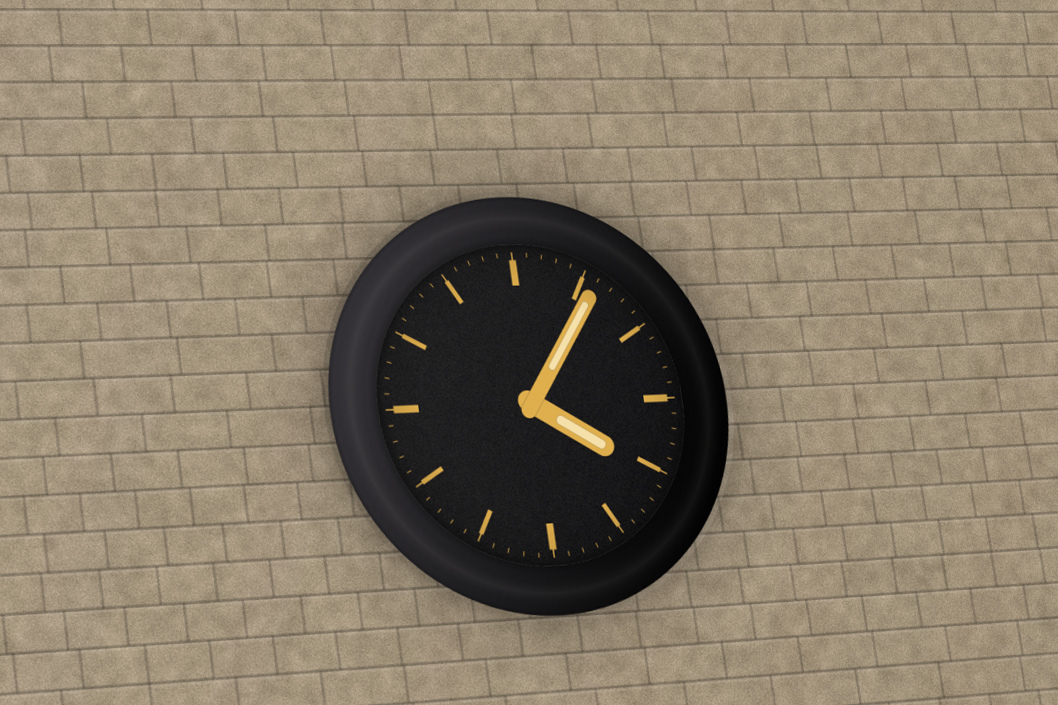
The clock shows 4 h 06 min
